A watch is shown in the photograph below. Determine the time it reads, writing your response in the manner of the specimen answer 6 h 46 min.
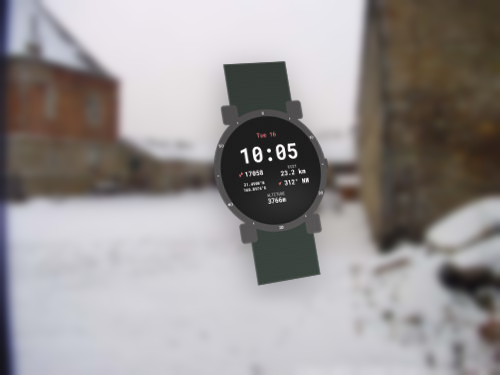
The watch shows 10 h 05 min
